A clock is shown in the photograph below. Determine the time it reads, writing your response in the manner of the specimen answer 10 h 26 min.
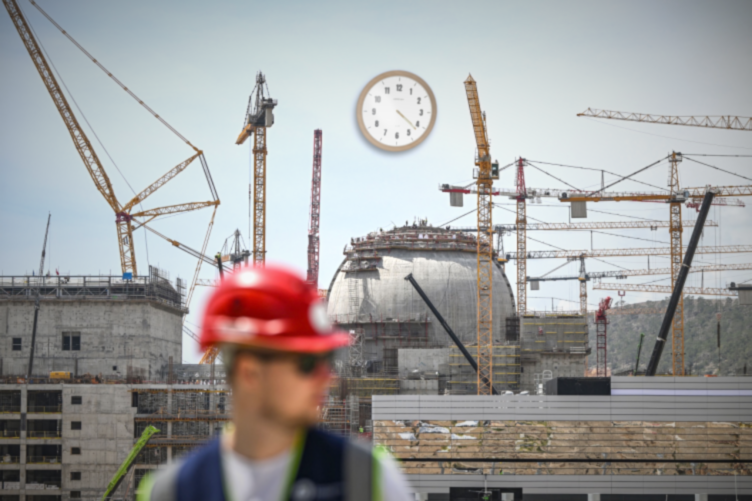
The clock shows 4 h 22 min
